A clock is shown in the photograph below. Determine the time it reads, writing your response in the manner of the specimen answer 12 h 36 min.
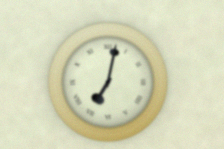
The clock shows 7 h 02 min
